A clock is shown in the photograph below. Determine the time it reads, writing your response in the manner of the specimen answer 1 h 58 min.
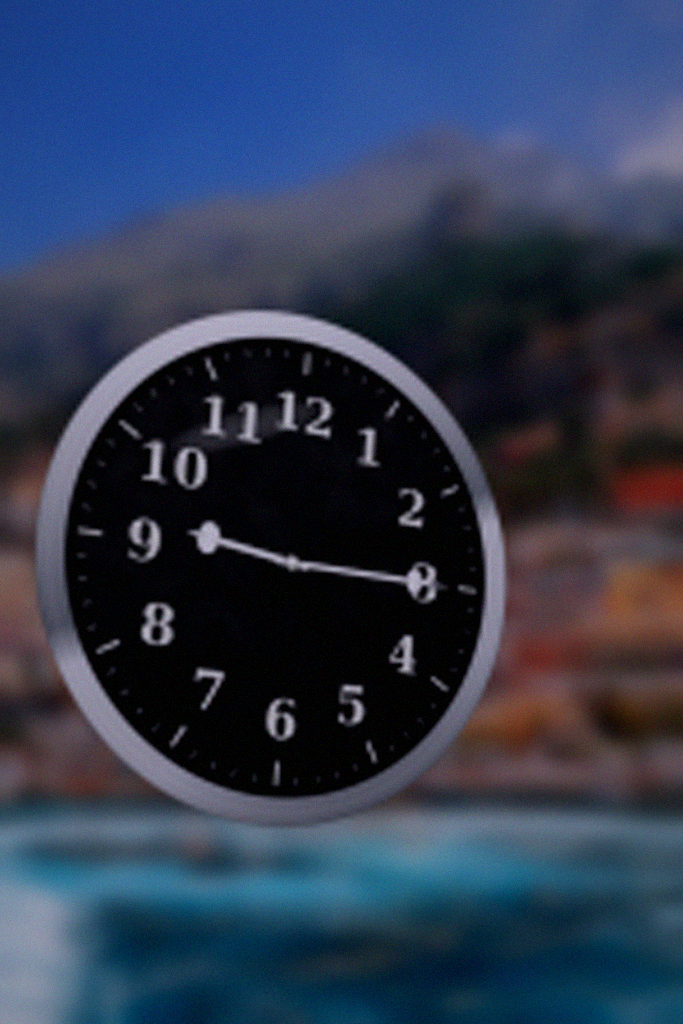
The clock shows 9 h 15 min
